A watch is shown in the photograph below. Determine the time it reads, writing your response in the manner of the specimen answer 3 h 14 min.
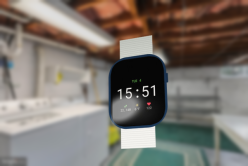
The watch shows 15 h 51 min
